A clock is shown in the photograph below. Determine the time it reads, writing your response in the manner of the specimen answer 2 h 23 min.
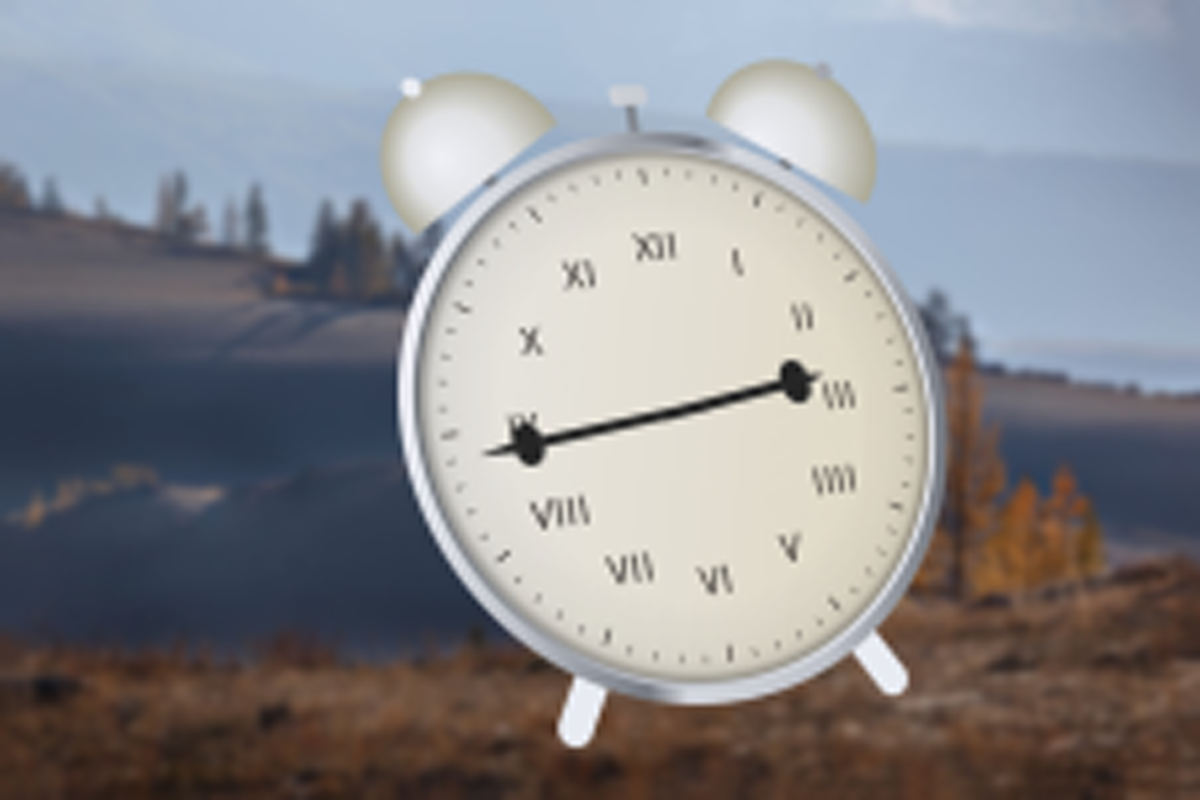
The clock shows 2 h 44 min
